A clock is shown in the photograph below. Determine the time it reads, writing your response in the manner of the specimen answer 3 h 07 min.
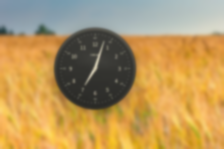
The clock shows 7 h 03 min
